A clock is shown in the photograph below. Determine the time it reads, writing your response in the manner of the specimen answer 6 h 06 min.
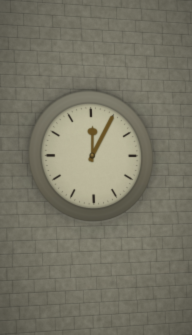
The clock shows 12 h 05 min
